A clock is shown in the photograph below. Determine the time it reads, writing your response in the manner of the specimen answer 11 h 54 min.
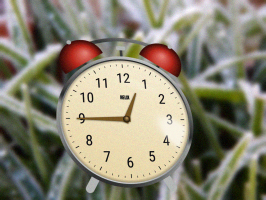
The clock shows 12 h 45 min
